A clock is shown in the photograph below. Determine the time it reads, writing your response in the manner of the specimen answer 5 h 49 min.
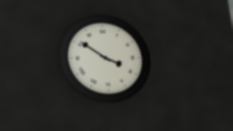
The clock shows 3 h 51 min
